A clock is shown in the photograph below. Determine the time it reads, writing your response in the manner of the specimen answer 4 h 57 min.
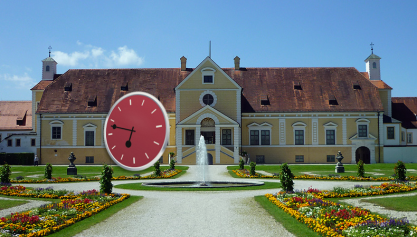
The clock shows 6 h 48 min
